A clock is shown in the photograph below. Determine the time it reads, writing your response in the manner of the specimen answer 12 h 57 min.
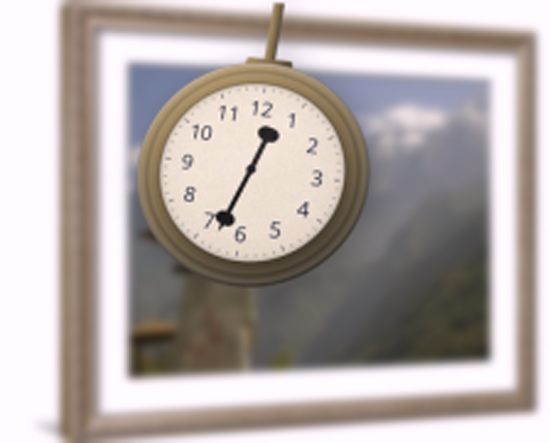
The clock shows 12 h 33 min
